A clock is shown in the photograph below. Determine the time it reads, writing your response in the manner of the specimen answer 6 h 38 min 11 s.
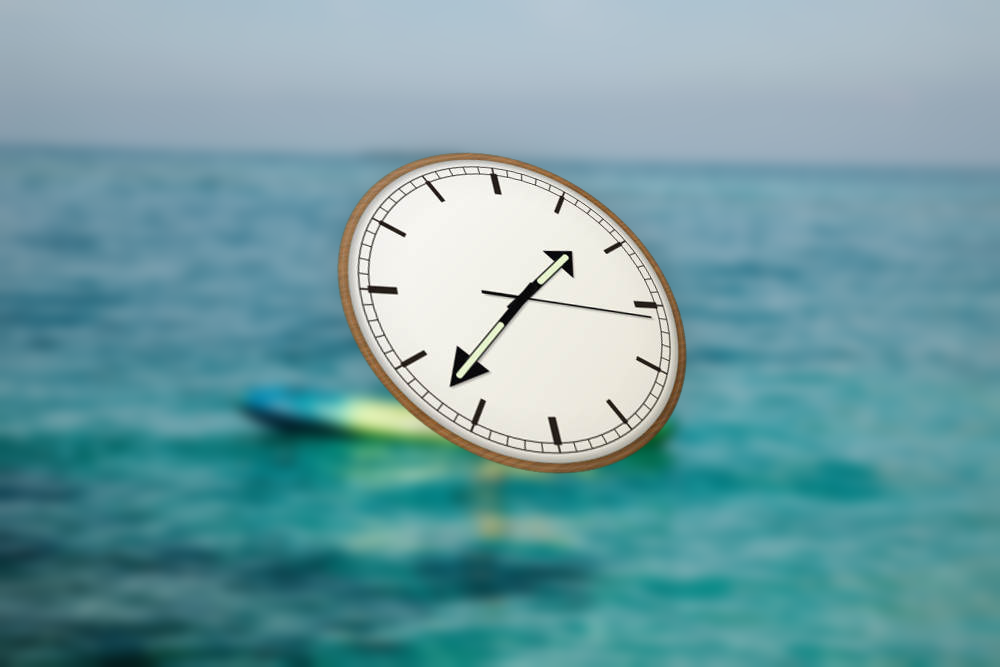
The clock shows 1 h 37 min 16 s
